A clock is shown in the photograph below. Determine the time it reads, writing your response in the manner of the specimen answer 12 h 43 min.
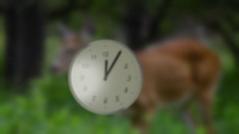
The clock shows 12 h 05 min
